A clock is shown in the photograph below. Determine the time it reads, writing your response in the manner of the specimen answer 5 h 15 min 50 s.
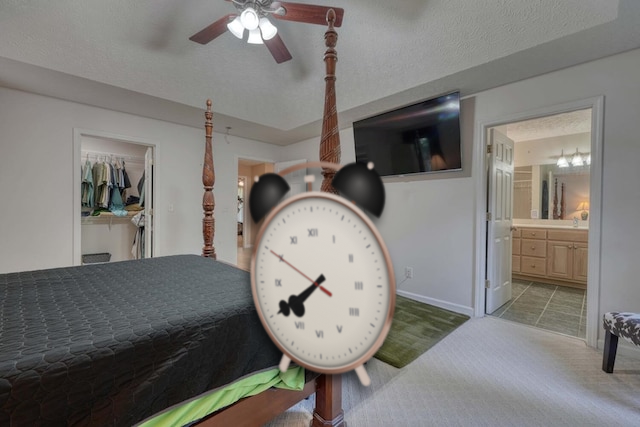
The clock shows 7 h 39 min 50 s
